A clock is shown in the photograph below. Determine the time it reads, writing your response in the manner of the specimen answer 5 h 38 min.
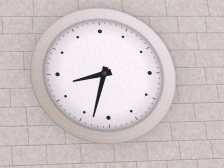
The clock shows 8 h 33 min
